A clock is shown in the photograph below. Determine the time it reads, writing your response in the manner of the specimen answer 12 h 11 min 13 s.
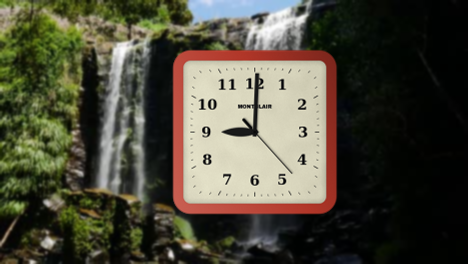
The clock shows 9 h 00 min 23 s
